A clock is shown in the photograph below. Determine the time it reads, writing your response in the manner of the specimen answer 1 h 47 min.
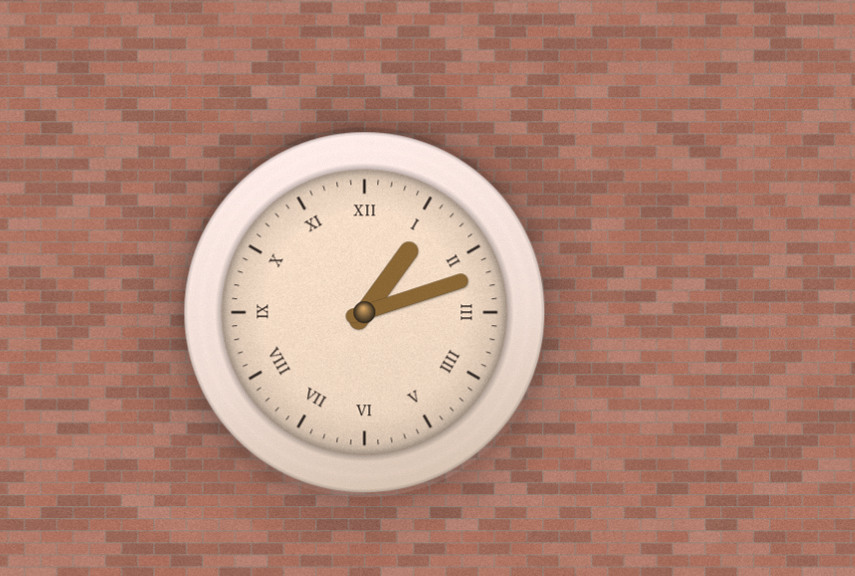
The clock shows 1 h 12 min
